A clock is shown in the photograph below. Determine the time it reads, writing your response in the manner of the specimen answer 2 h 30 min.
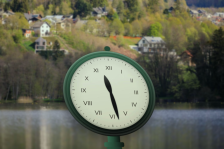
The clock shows 11 h 28 min
